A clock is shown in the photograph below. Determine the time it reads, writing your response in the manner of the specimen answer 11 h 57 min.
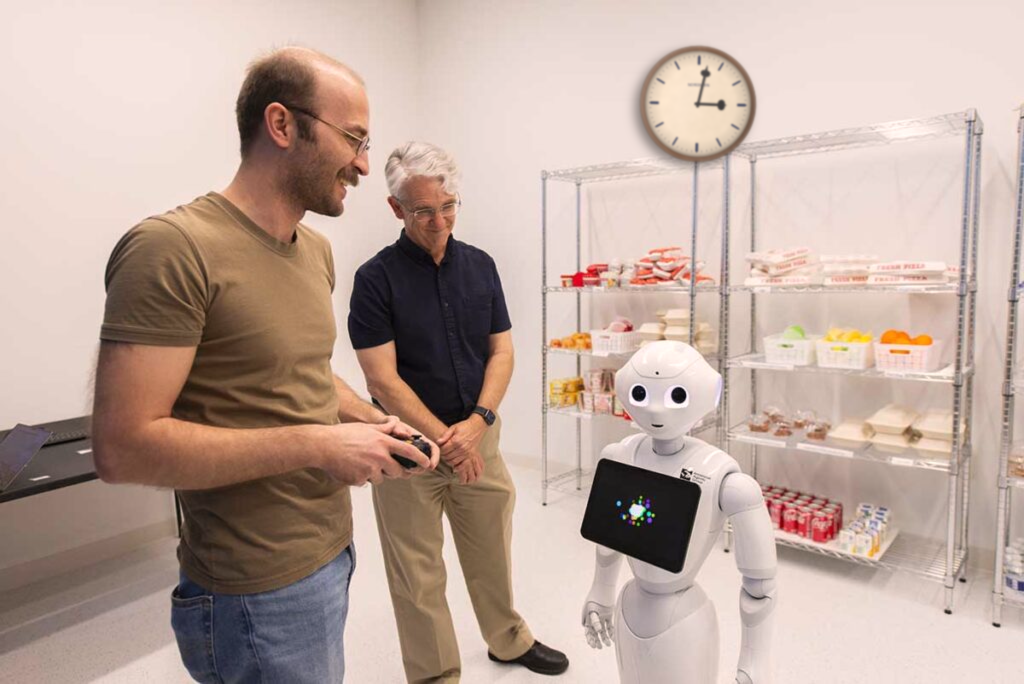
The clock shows 3 h 02 min
